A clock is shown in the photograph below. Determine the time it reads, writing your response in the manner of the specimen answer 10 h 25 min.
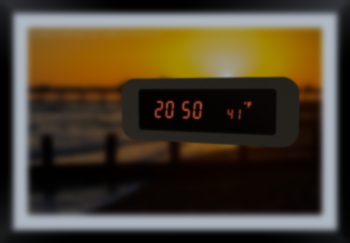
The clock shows 20 h 50 min
